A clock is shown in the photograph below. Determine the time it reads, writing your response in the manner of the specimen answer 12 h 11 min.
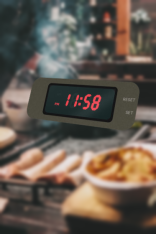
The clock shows 11 h 58 min
